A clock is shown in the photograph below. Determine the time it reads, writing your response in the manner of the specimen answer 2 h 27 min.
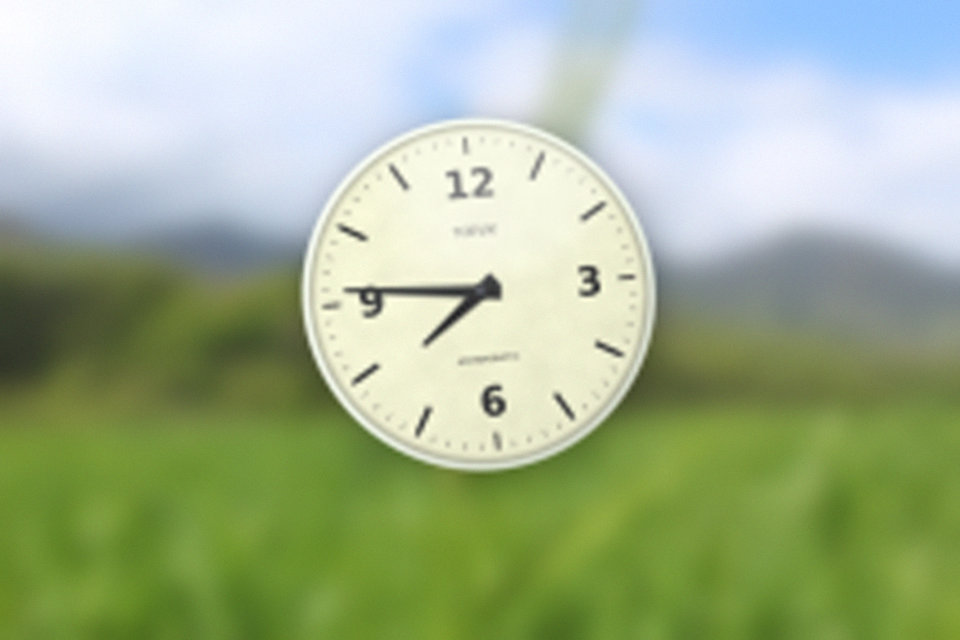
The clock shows 7 h 46 min
